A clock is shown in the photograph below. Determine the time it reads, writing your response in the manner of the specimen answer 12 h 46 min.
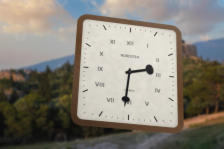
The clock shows 2 h 31 min
